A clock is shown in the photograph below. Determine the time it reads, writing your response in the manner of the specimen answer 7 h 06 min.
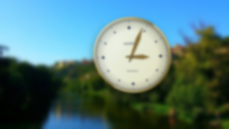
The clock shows 3 h 04 min
